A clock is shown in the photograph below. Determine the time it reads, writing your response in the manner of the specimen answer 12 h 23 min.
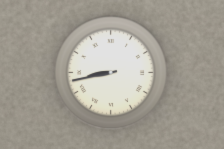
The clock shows 8 h 43 min
